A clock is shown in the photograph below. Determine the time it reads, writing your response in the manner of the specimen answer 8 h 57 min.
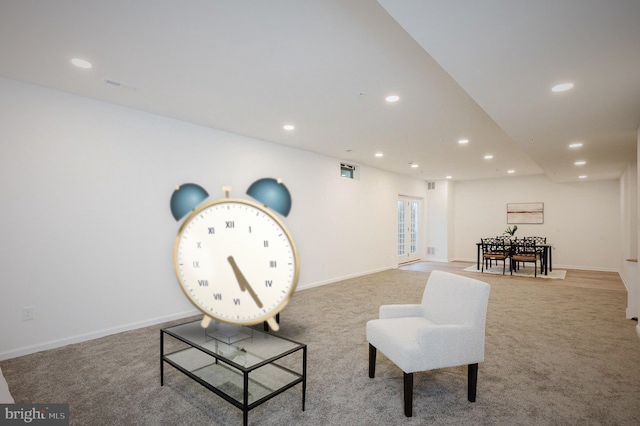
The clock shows 5 h 25 min
